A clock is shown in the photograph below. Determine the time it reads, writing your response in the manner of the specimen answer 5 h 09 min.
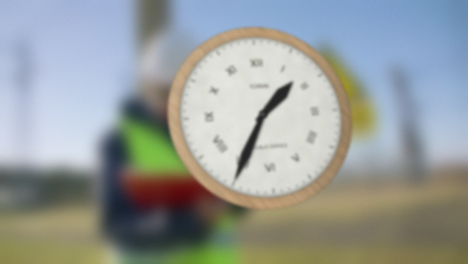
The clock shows 1 h 35 min
